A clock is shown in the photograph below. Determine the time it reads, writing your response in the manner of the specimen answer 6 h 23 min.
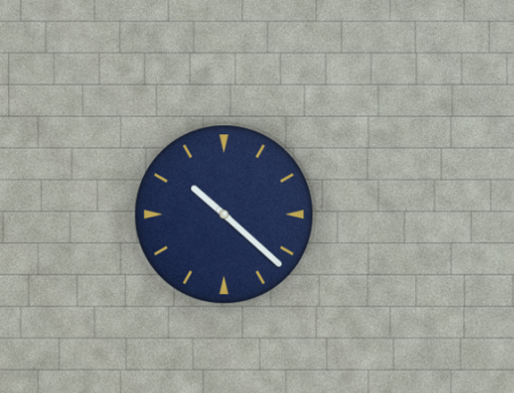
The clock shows 10 h 22 min
